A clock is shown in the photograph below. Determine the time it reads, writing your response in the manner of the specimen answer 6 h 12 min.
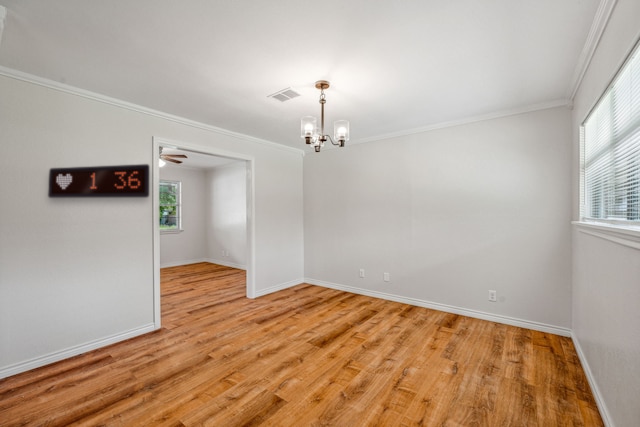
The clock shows 1 h 36 min
